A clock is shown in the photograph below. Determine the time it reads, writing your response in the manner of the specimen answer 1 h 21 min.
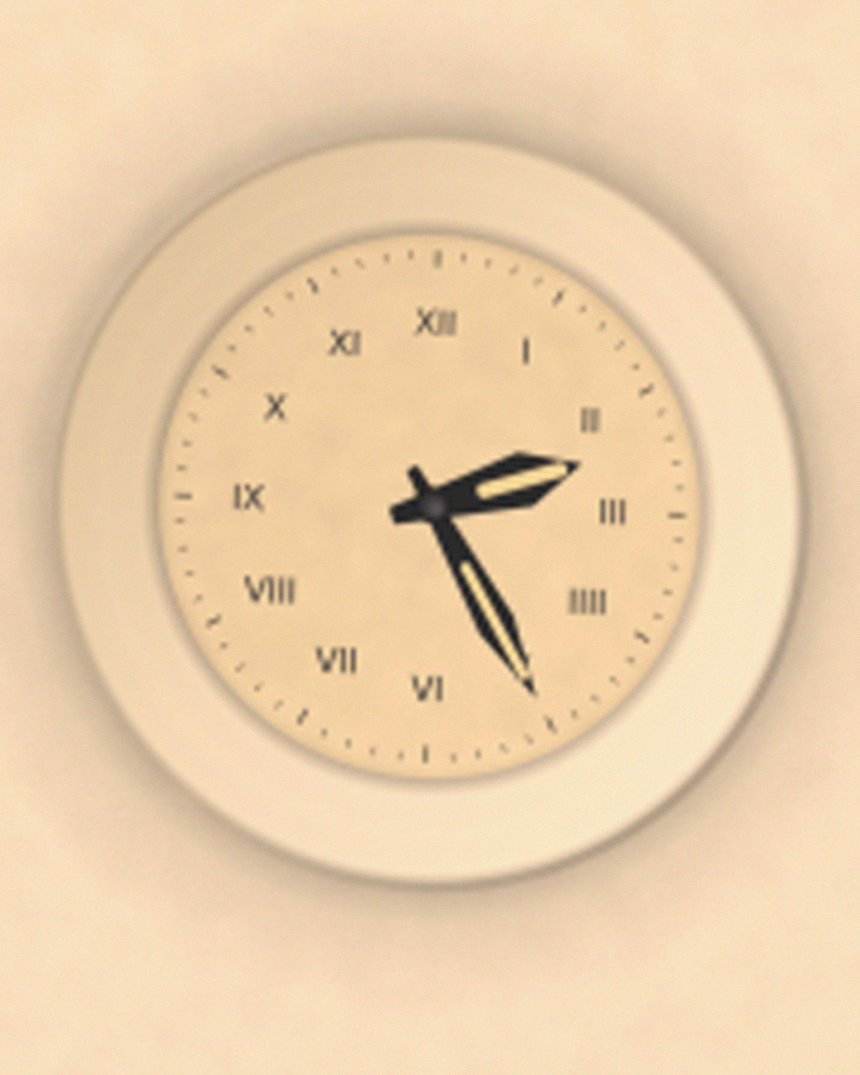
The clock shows 2 h 25 min
